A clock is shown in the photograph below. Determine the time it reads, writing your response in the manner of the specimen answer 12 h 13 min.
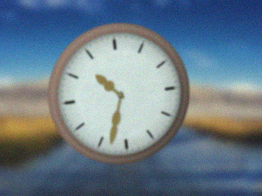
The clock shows 10 h 33 min
